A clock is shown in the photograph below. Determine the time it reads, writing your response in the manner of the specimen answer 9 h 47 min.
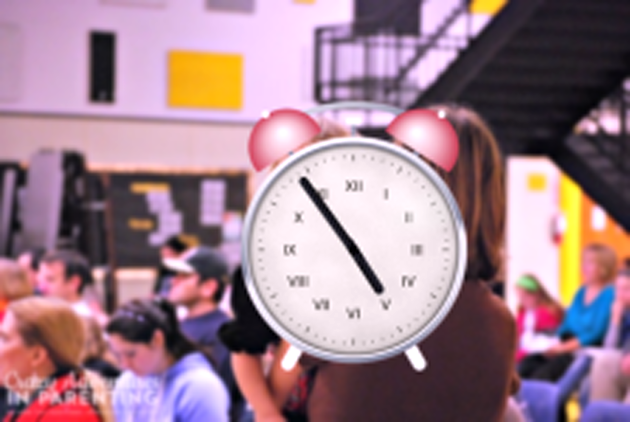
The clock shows 4 h 54 min
